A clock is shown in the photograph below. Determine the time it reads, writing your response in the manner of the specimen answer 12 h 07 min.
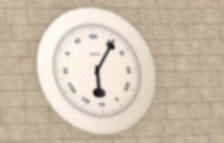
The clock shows 6 h 06 min
